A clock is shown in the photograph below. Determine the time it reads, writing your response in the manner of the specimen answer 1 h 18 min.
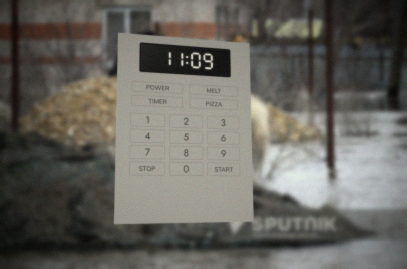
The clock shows 11 h 09 min
